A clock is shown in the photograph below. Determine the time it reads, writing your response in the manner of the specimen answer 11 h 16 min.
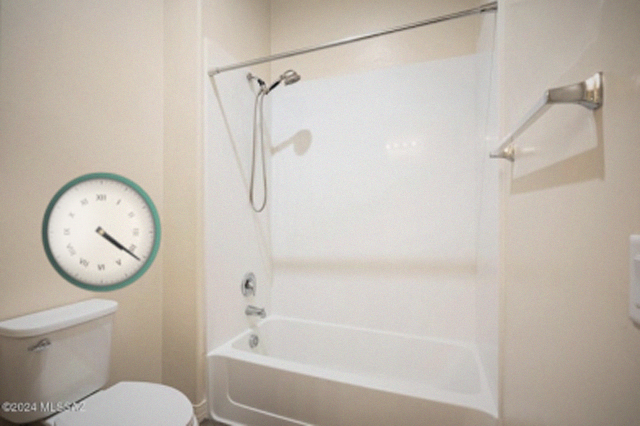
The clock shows 4 h 21 min
